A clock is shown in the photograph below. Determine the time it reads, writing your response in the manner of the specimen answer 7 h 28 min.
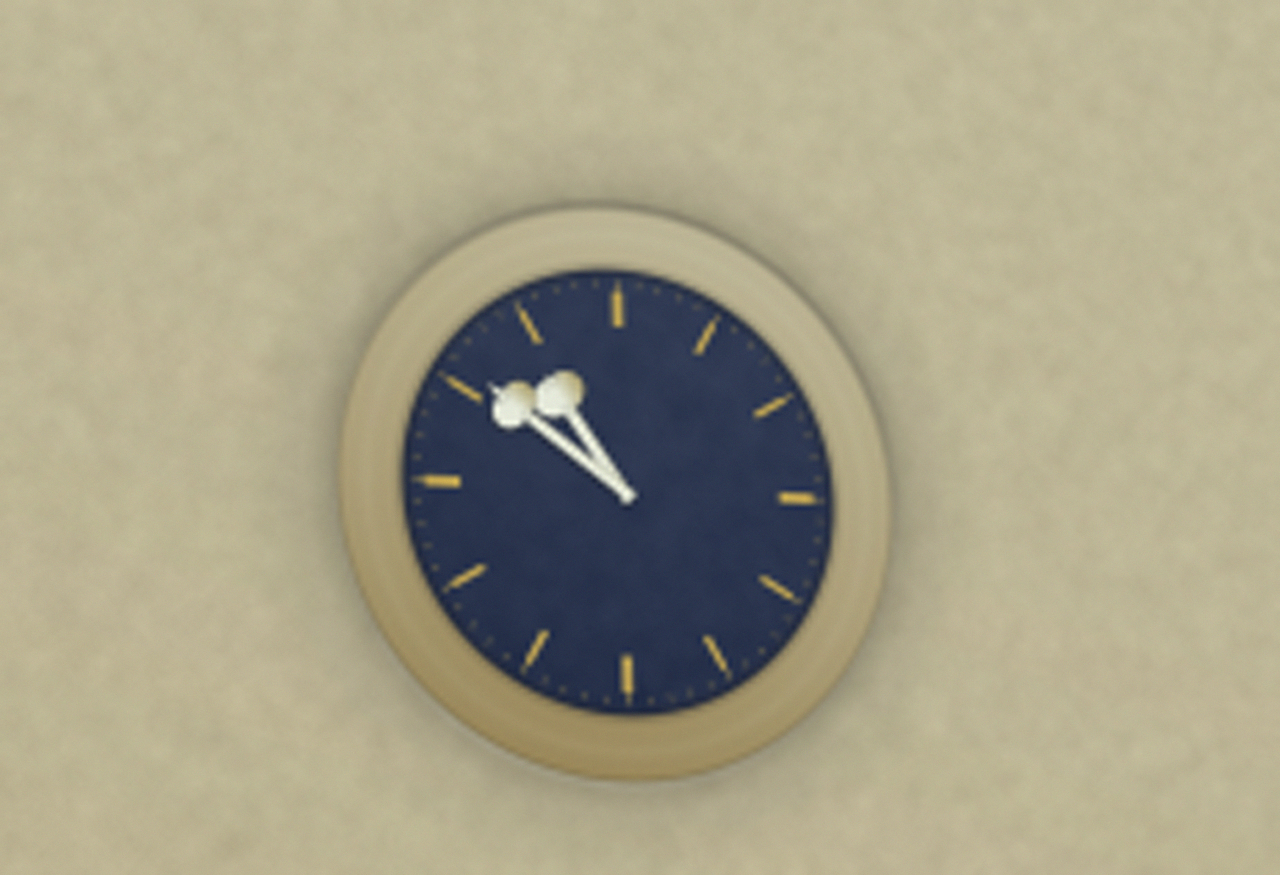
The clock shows 10 h 51 min
